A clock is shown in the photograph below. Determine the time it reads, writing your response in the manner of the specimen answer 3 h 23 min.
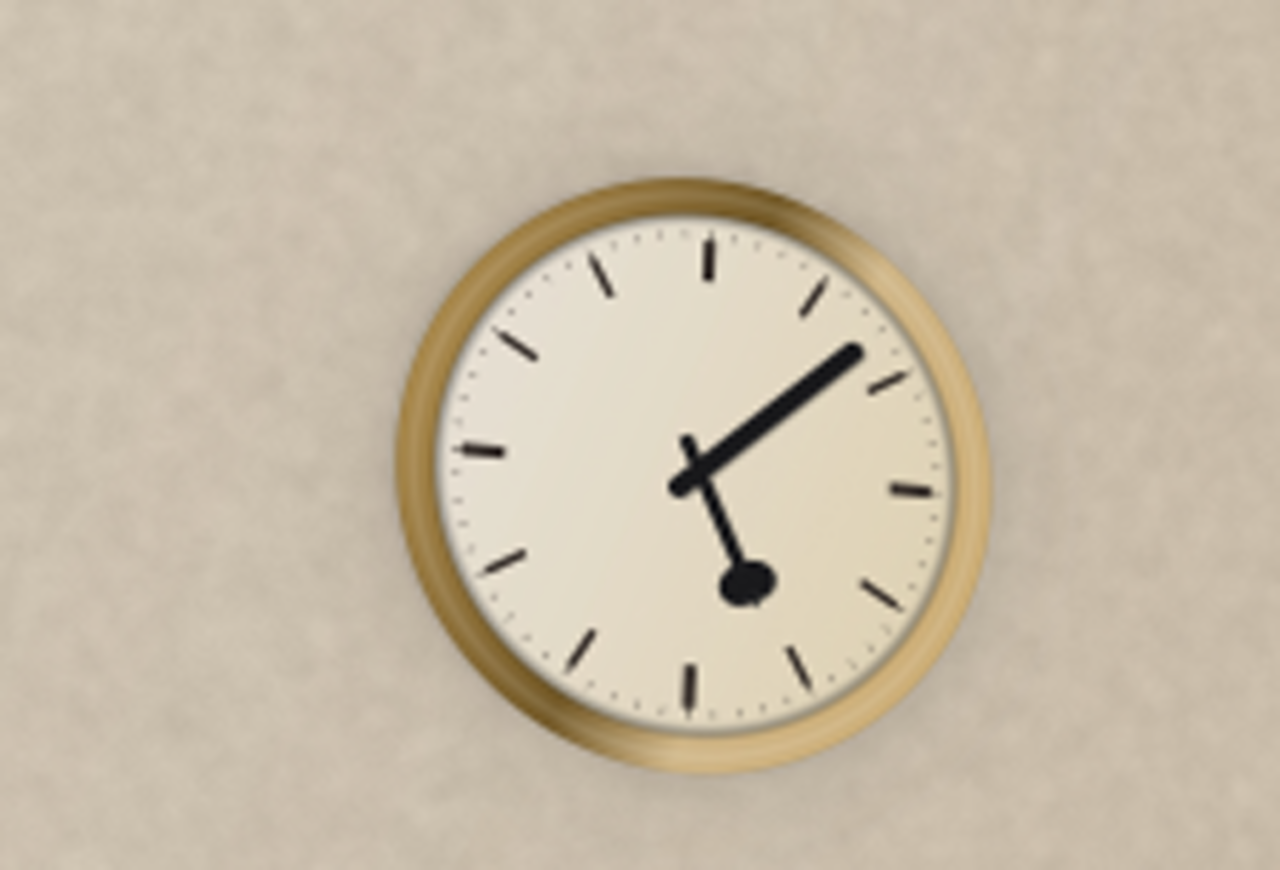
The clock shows 5 h 08 min
